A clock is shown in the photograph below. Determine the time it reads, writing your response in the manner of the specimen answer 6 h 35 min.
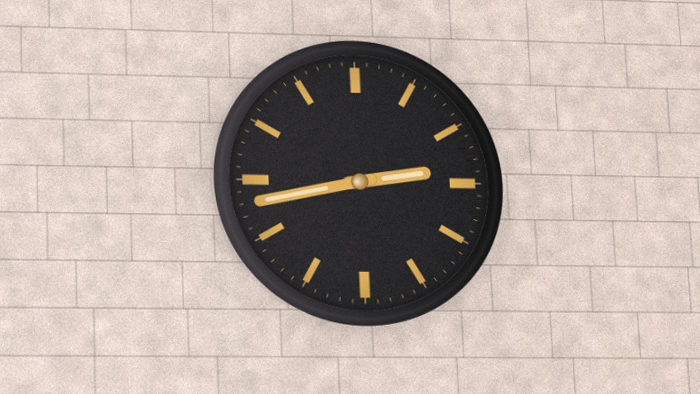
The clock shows 2 h 43 min
